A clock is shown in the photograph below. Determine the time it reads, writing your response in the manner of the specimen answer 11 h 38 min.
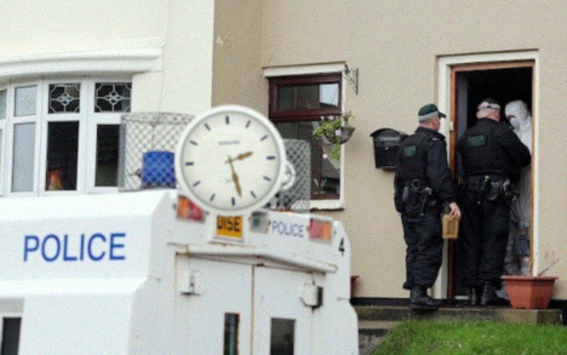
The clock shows 2 h 28 min
